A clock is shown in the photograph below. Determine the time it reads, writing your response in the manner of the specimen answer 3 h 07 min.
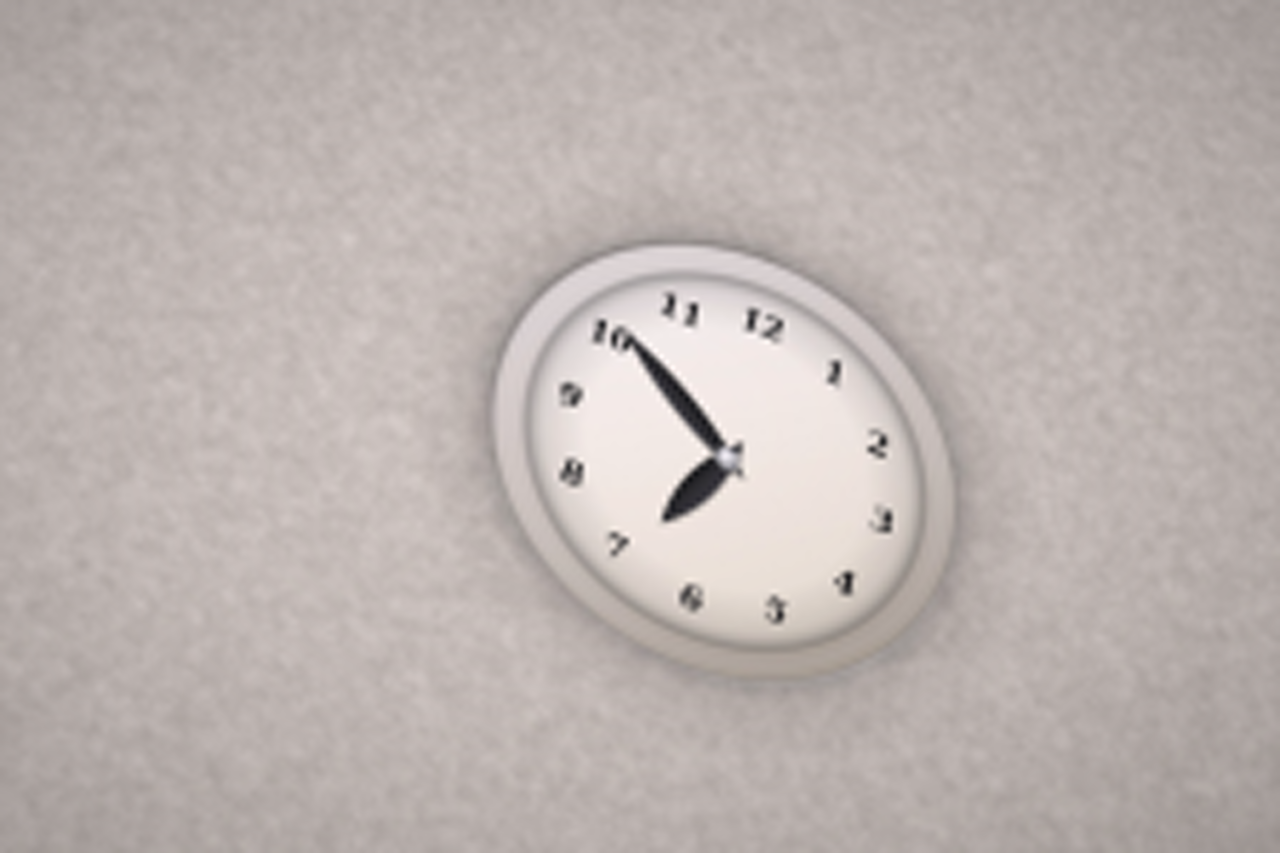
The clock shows 6 h 51 min
